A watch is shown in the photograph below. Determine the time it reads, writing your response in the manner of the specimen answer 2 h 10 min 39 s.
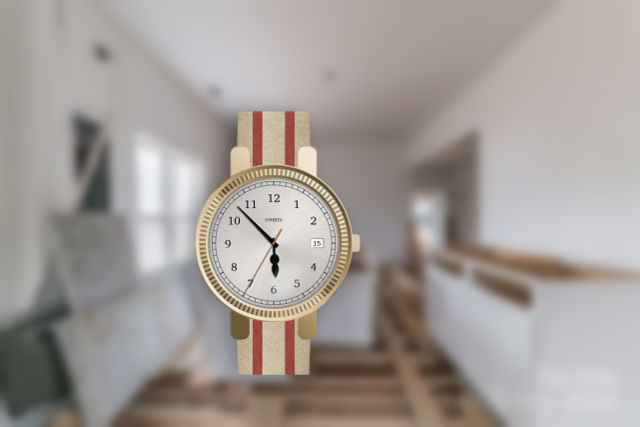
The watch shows 5 h 52 min 35 s
